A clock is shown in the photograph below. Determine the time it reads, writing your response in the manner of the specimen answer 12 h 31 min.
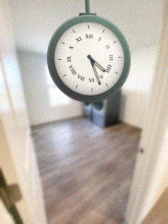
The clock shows 4 h 27 min
